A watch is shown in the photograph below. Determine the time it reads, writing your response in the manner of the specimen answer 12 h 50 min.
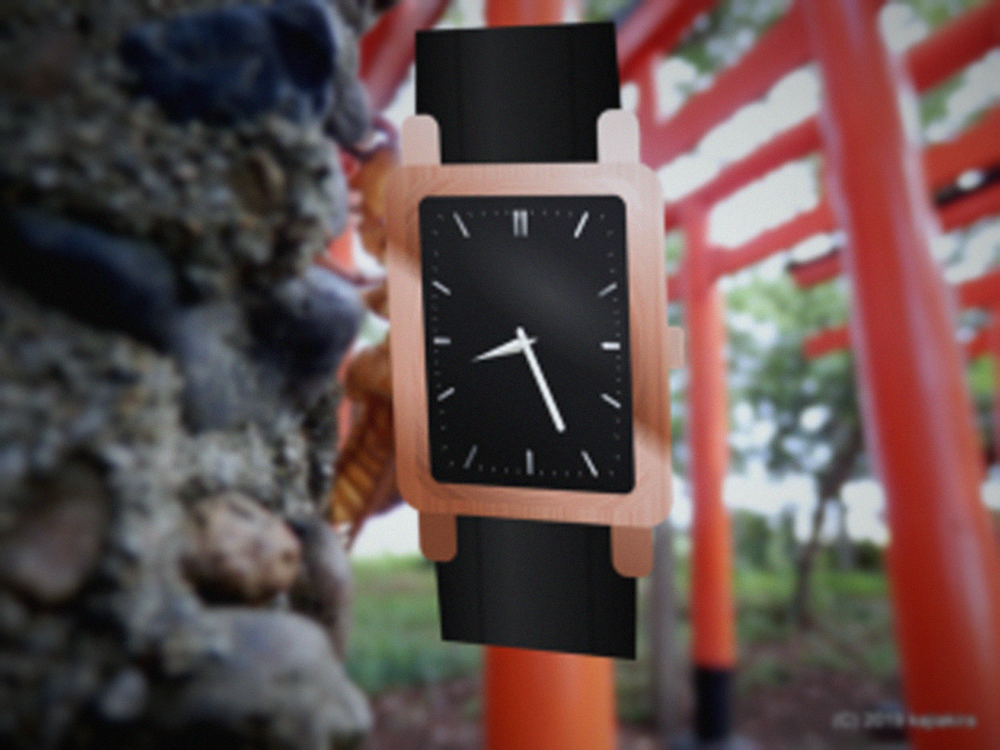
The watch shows 8 h 26 min
